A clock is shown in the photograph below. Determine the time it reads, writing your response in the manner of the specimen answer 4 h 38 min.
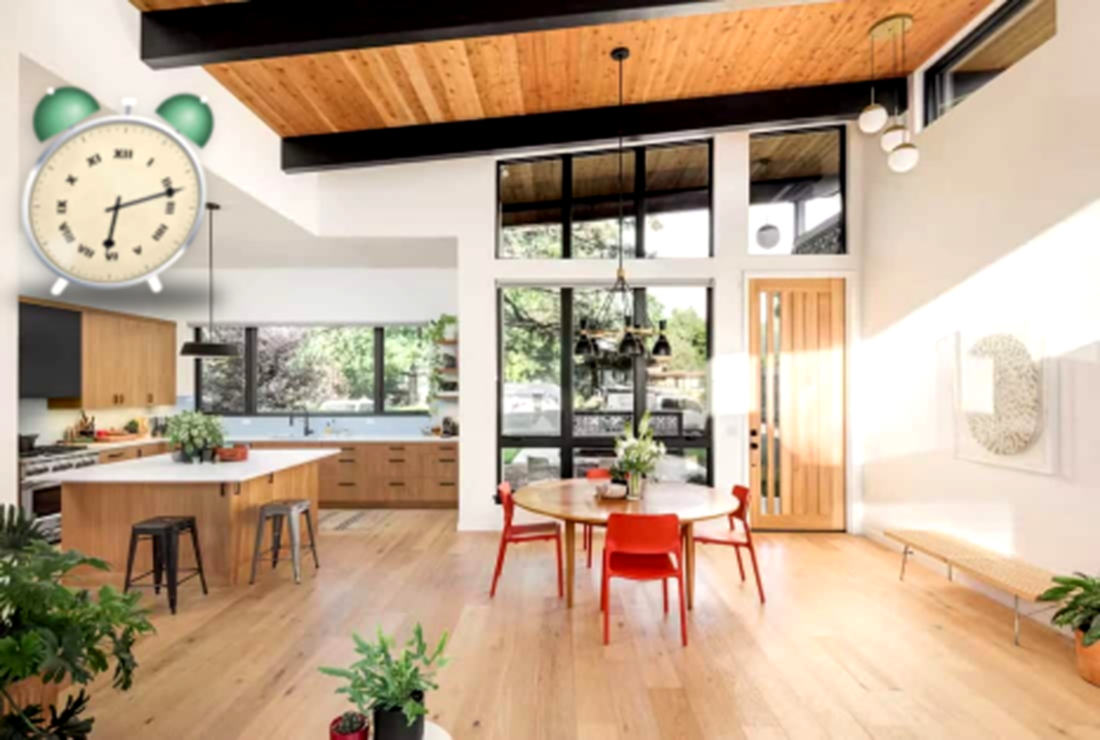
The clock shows 6 h 12 min
